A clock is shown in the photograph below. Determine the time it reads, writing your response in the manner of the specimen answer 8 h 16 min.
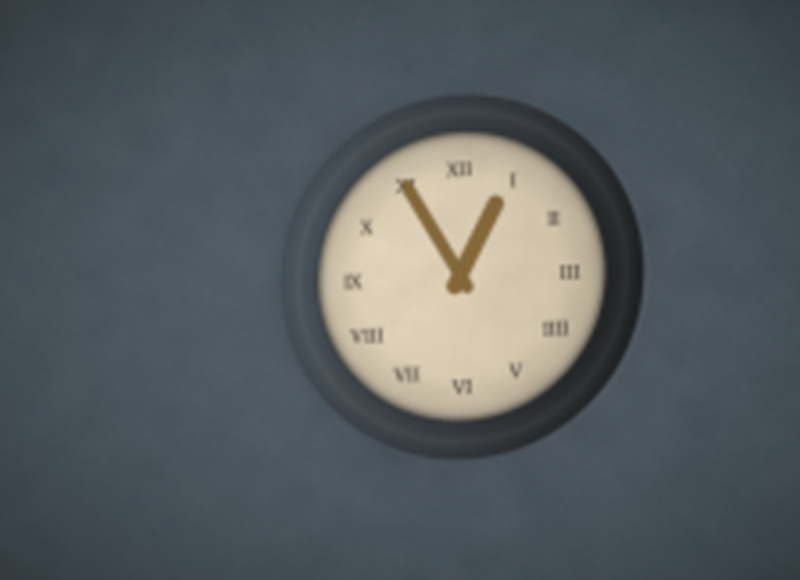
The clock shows 12 h 55 min
